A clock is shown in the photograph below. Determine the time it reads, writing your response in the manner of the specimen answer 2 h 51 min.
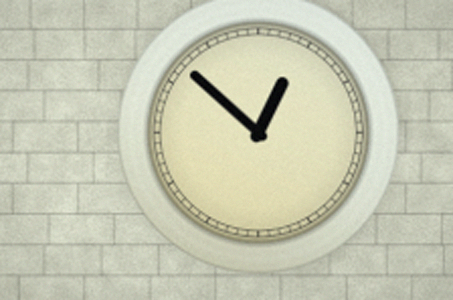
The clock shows 12 h 52 min
